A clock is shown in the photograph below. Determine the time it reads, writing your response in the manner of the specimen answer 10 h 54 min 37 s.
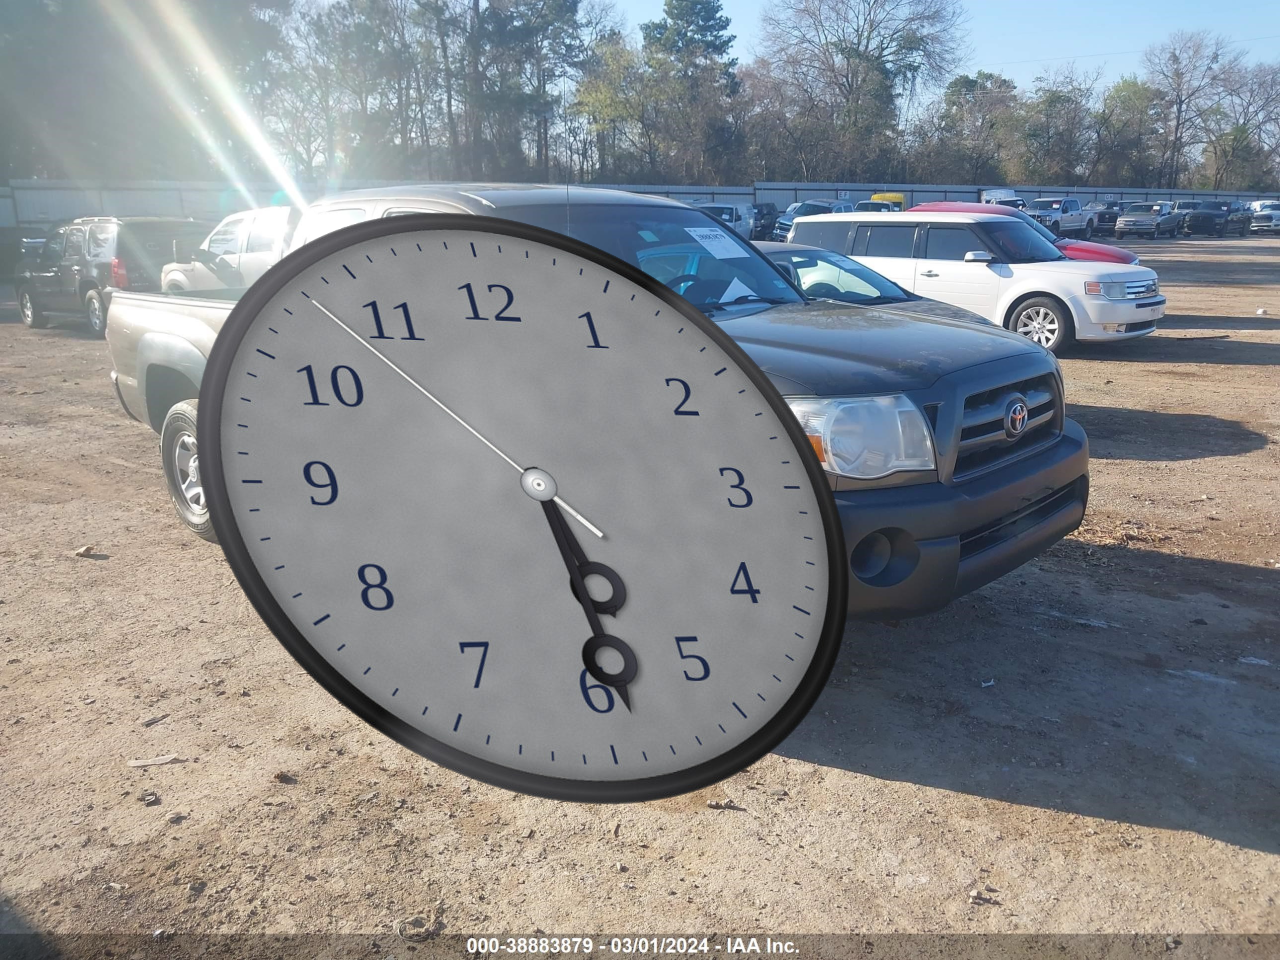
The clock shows 5 h 28 min 53 s
